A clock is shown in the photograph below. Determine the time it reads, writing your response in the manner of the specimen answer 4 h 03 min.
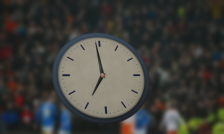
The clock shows 6 h 59 min
